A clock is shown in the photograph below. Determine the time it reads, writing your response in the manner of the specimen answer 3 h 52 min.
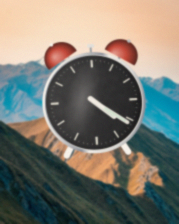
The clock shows 4 h 21 min
